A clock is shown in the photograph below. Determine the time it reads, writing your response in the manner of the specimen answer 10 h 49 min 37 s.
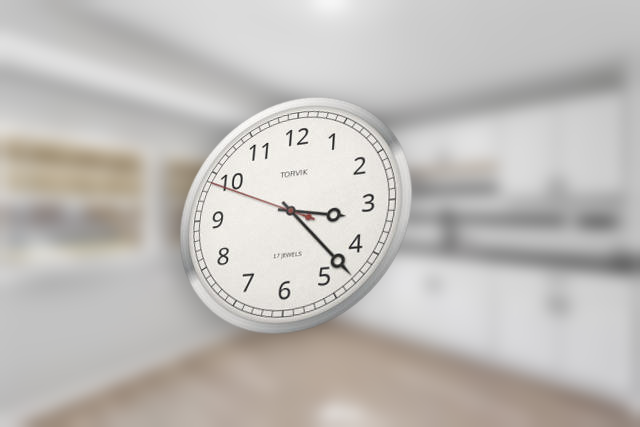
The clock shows 3 h 22 min 49 s
